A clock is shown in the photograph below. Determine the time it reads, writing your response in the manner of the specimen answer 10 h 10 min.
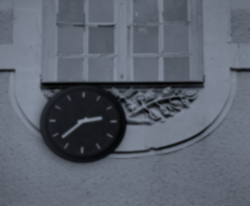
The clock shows 2 h 38 min
